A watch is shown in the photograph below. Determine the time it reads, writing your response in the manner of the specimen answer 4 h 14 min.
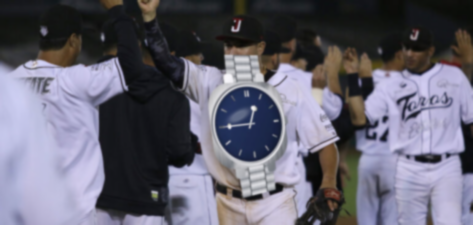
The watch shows 12 h 45 min
